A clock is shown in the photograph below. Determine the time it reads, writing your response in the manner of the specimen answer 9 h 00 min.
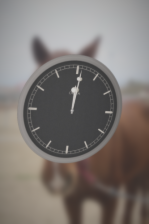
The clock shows 12 h 01 min
